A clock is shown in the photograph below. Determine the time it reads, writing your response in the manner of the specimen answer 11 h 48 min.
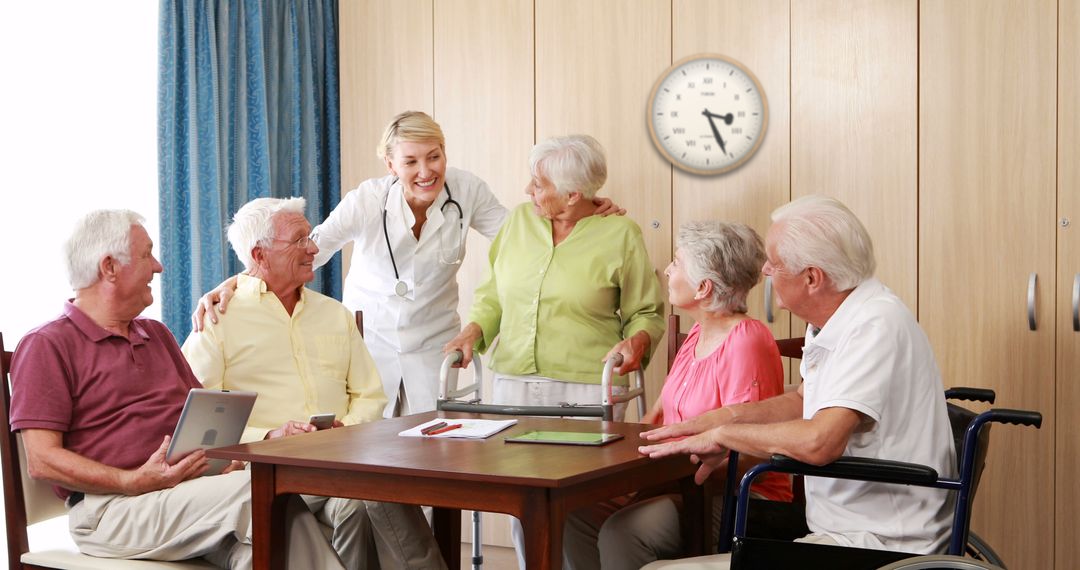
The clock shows 3 h 26 min
